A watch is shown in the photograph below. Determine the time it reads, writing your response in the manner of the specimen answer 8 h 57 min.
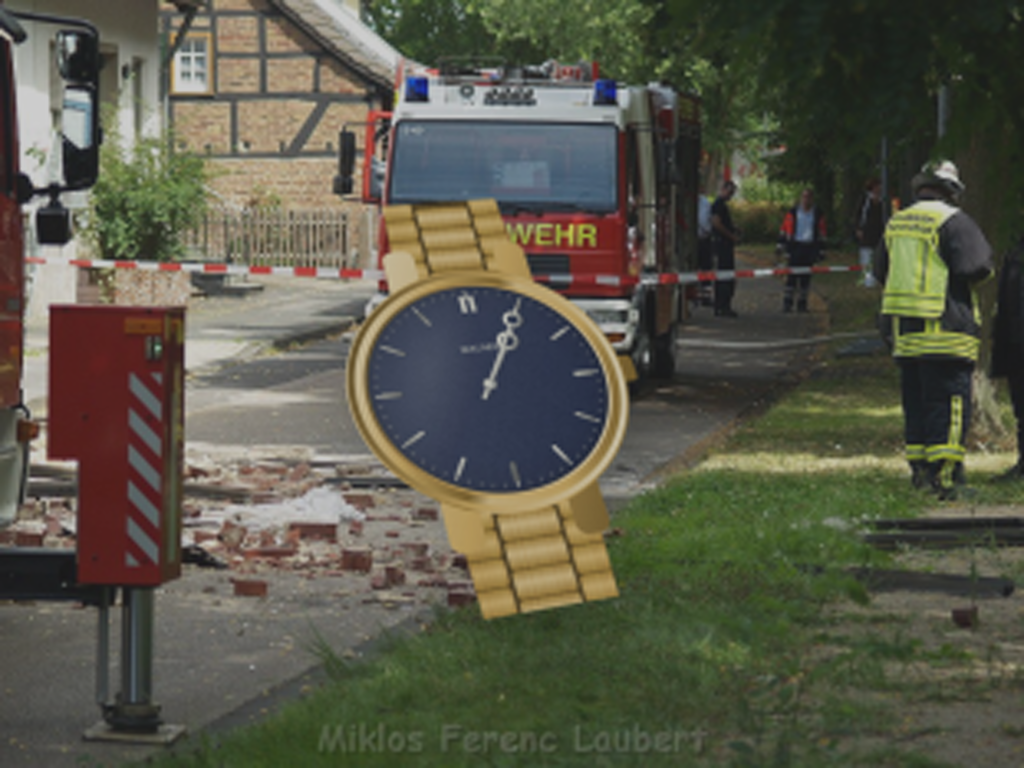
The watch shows 1 h 05 min
